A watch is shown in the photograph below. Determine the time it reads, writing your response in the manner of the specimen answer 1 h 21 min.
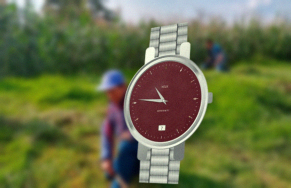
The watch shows 10 h 46 min
